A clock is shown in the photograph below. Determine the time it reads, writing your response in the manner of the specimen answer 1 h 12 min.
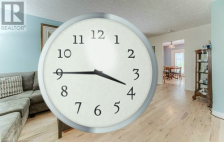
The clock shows 3 h 45 min
